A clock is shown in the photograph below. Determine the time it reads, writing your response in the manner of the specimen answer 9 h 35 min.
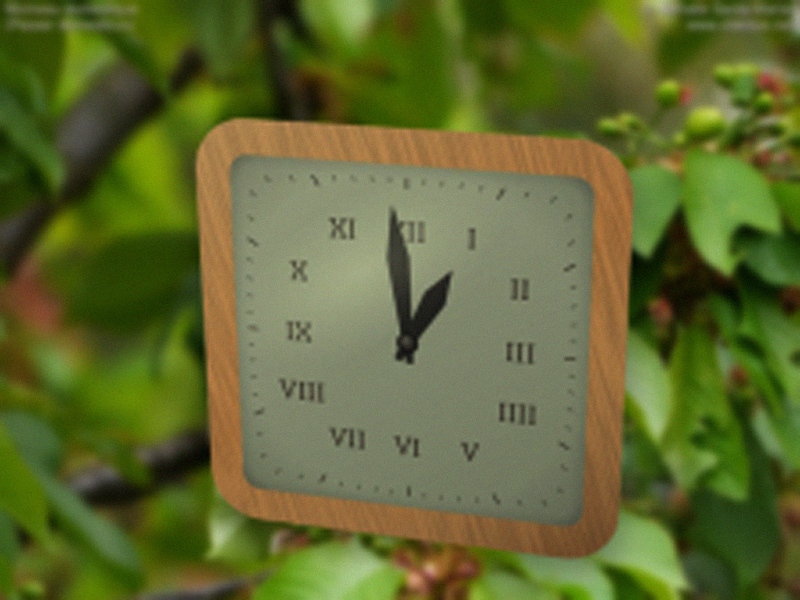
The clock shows 12 h 59 min
